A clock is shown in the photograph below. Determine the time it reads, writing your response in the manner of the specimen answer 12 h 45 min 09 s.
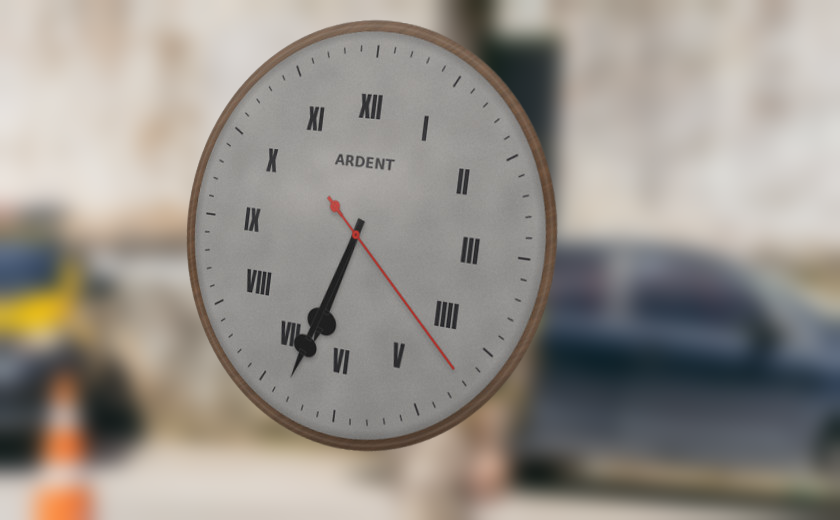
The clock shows 6 h 33 min 22 s
